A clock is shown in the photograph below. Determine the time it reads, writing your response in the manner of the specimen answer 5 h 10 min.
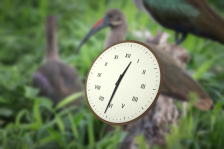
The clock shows 12 h 31 min
